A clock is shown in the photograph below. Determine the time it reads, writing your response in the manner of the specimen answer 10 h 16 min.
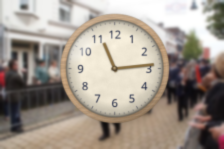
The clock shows 11 h 14 min
